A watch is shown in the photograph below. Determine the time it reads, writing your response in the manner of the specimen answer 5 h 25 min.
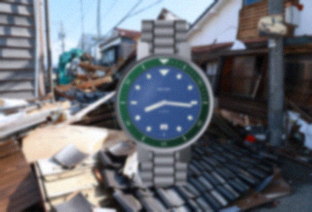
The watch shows 8 h 16 min
